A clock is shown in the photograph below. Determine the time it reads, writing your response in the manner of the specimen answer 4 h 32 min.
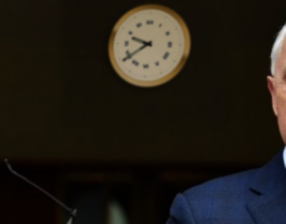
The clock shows 9 h 39 min
